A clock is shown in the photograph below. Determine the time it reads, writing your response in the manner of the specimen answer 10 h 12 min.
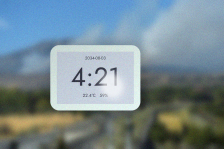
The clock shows 4 h 21 min
